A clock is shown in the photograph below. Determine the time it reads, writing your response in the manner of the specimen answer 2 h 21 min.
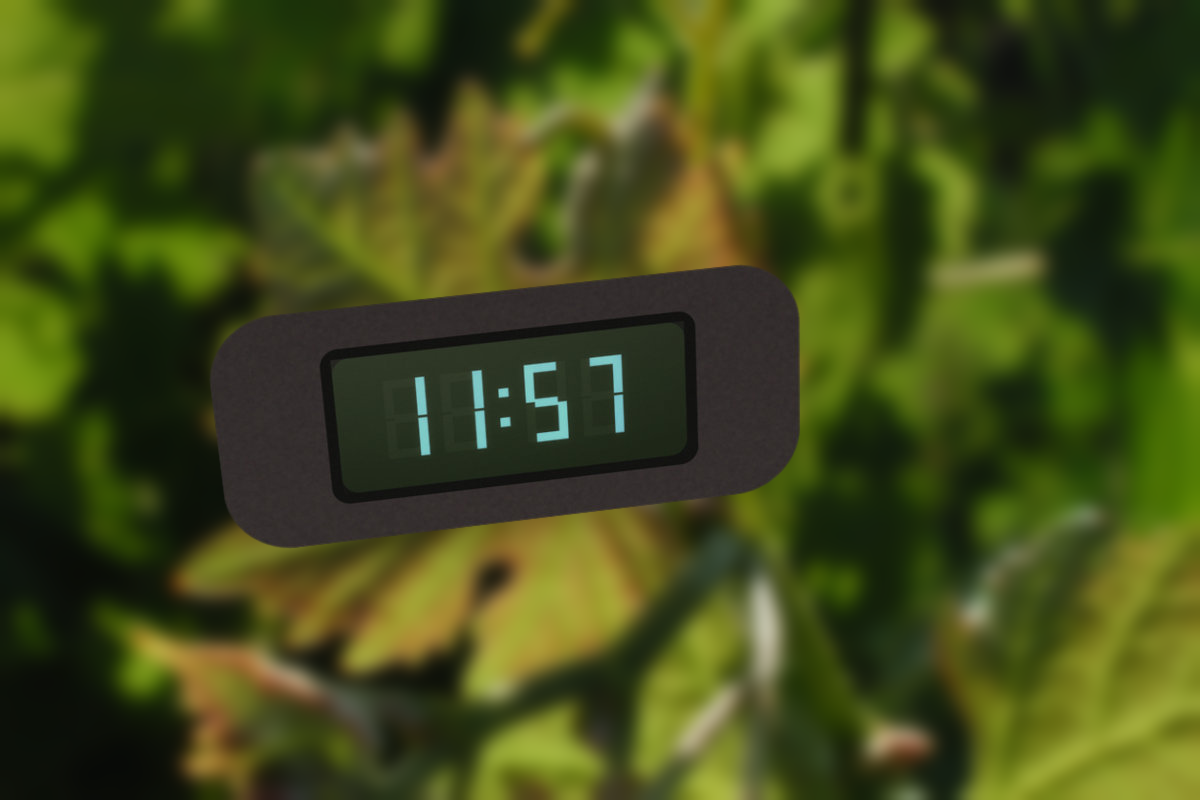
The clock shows 11 h 57 min
